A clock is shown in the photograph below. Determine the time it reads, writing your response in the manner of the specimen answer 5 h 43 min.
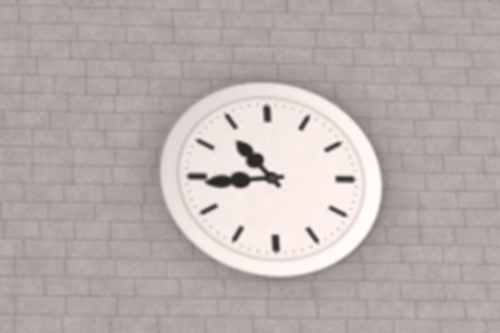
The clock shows 10 h 44 min
